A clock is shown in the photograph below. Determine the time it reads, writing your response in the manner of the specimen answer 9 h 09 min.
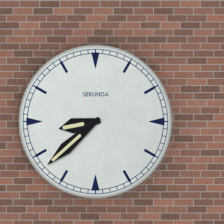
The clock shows 8 h 38 min
